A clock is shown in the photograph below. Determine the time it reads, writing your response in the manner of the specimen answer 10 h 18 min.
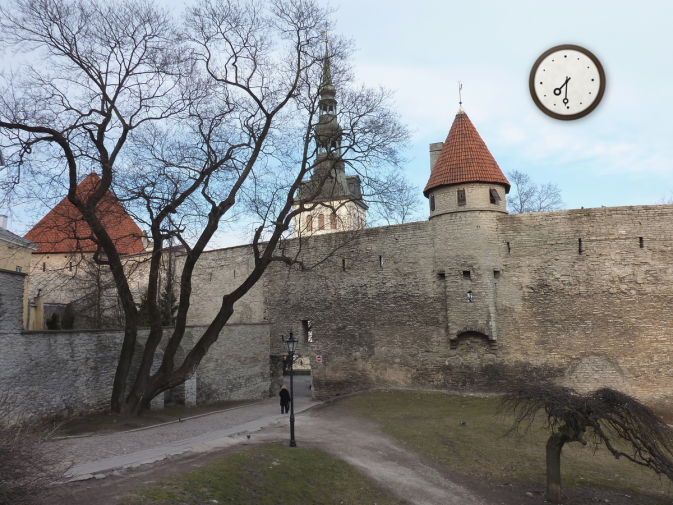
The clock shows 7 h 31 min
